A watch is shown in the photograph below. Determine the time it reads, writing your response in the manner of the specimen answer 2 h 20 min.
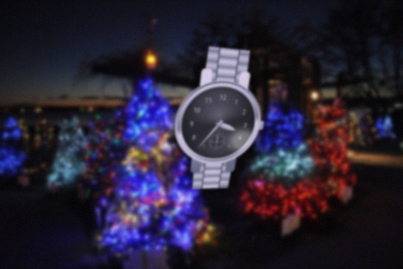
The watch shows 3 h 36 min
